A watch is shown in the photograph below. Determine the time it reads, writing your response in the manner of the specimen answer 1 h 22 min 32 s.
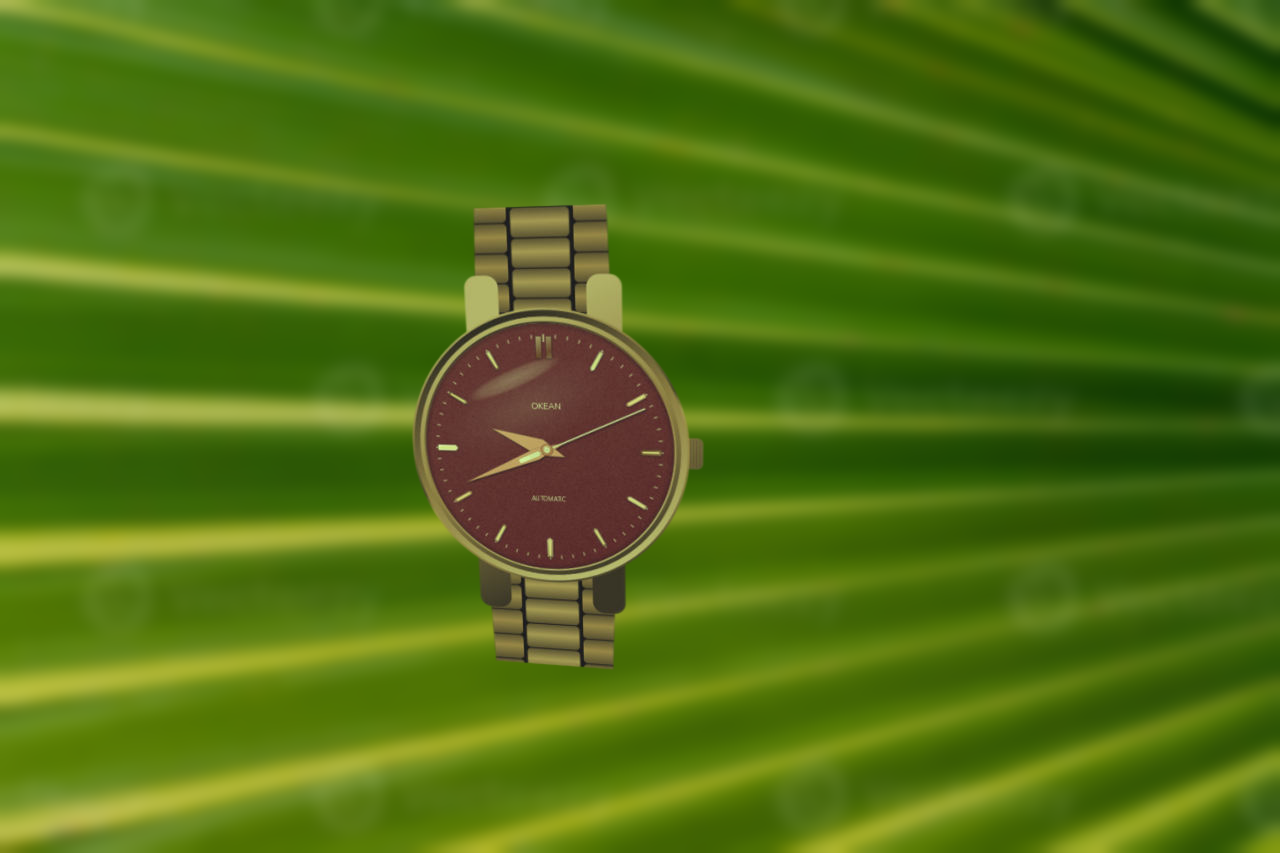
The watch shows 9 h 41 min 11 s
